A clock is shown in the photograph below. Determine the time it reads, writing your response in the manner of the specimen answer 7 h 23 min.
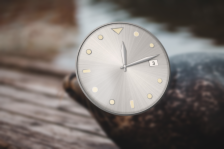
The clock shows 12 h 13 min
